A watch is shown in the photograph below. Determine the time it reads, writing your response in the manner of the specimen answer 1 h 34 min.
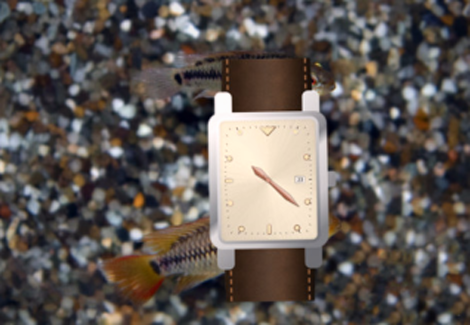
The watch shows 10 h 22 min
